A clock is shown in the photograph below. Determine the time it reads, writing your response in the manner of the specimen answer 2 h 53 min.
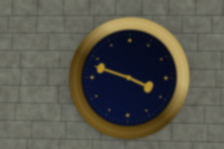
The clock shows 3 h 48 min
